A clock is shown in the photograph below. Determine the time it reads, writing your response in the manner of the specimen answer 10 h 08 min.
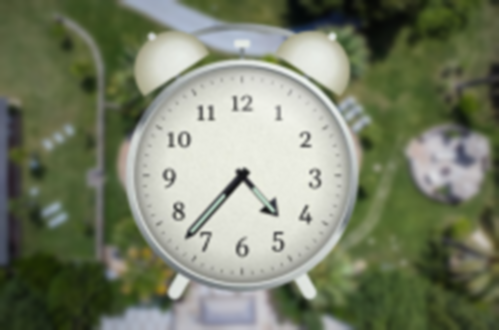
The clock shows 4 h 37 min
